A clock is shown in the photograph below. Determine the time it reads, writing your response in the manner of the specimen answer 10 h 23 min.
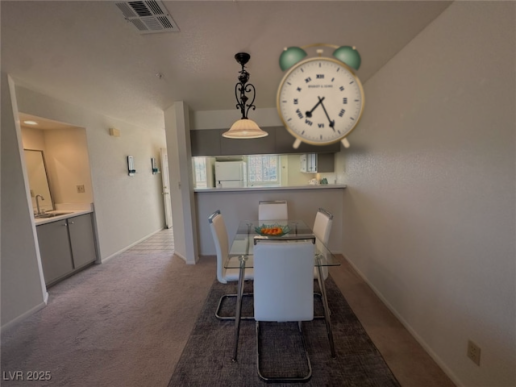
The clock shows 7 h 26 min
